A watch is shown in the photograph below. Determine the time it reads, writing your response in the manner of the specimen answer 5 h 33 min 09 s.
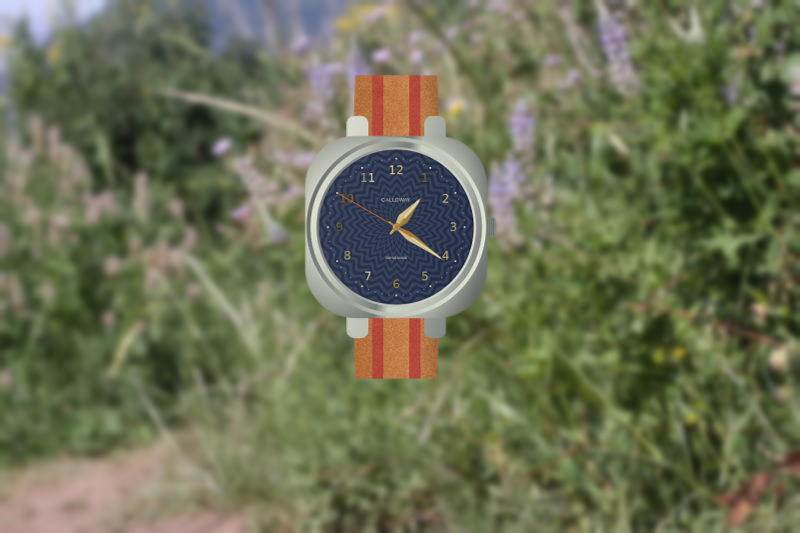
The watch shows 1 h 20 min 50 s
